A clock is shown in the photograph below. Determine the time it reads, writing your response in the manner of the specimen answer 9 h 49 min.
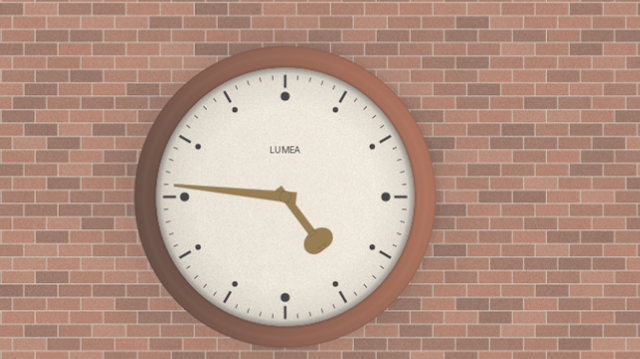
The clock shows 4 h 46 min
